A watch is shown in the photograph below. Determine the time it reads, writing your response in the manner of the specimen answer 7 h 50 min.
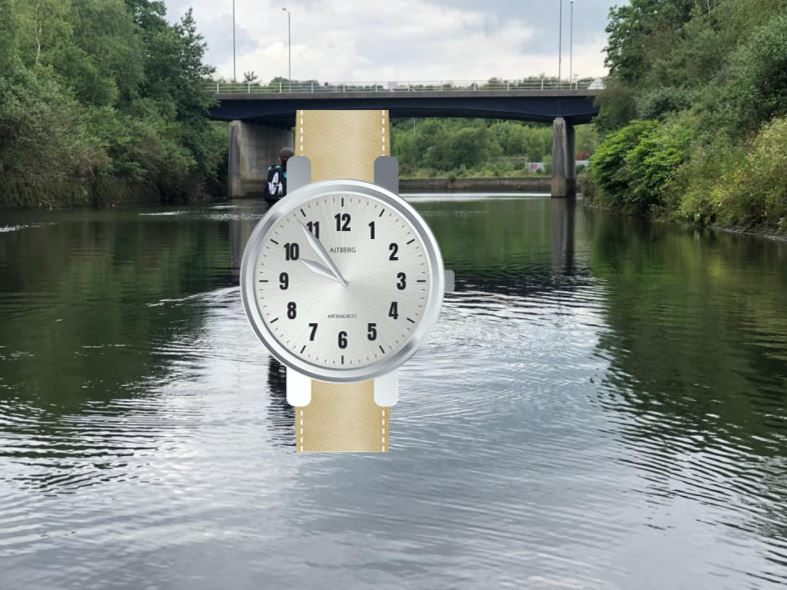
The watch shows 9 h 54 min
